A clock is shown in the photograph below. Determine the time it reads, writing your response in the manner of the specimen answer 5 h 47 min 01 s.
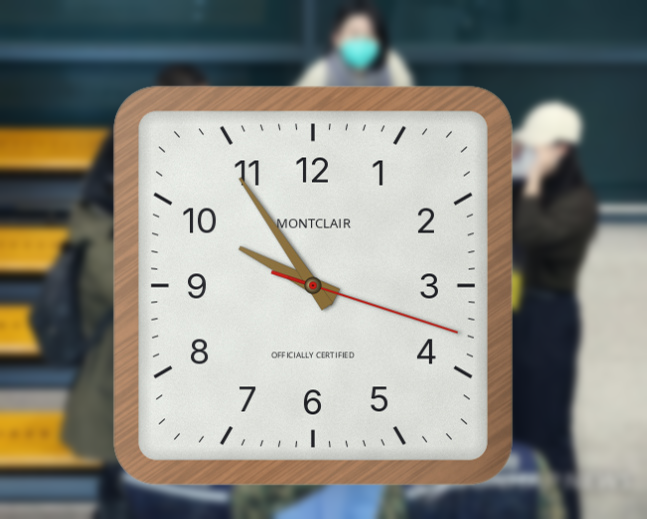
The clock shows 9 h 54 min 18 s
